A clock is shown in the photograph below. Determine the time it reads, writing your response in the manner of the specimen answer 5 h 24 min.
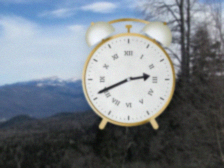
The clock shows 2 h 41 min
